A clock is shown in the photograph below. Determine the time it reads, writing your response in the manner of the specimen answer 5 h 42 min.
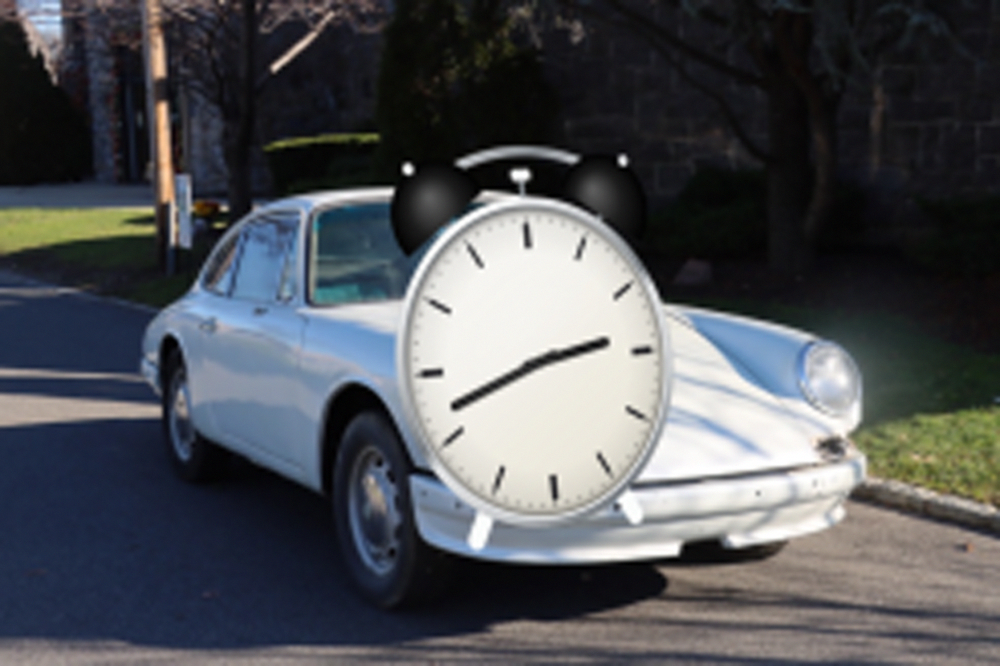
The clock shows 2 h 42 min
